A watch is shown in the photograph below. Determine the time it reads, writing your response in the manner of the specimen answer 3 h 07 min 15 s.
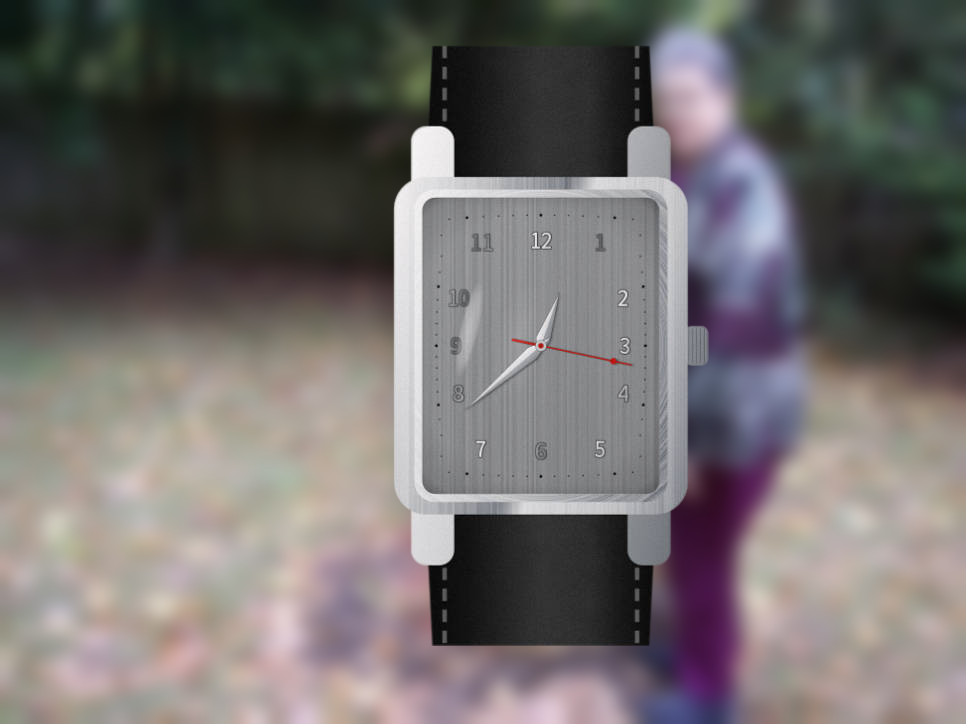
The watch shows 12 h 38 min 17 s
